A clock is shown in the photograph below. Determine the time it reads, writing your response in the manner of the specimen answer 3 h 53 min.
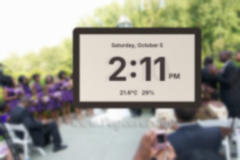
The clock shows 2 h 11 min
